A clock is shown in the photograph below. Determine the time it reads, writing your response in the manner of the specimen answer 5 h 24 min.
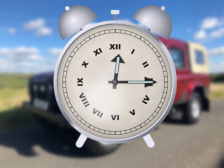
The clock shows 12 h 15 min
